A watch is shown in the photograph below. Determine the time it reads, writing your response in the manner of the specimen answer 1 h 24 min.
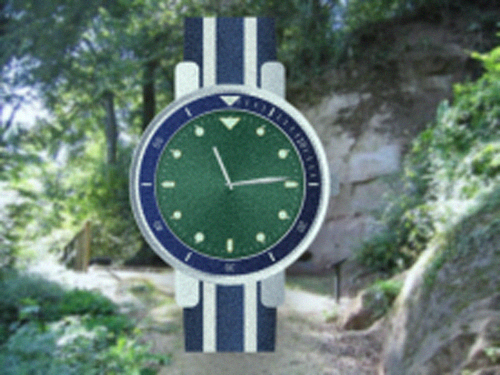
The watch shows 11 h 14 min
